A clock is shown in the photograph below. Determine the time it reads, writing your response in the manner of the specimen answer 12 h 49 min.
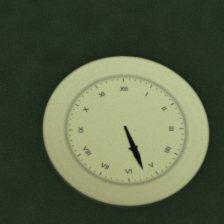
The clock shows 5 h 27 min
